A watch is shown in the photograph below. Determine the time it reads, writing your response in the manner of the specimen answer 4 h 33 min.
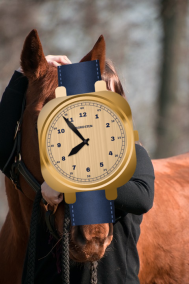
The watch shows 7 h 54 min
